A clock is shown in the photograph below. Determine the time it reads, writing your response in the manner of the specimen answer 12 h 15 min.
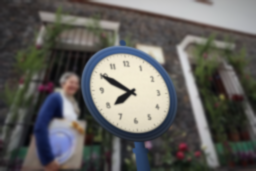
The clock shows 7 h 50 min
